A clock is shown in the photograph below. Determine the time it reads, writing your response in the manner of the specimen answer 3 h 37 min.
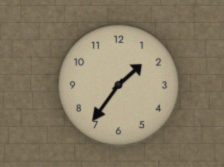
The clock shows 1 h 36 min
